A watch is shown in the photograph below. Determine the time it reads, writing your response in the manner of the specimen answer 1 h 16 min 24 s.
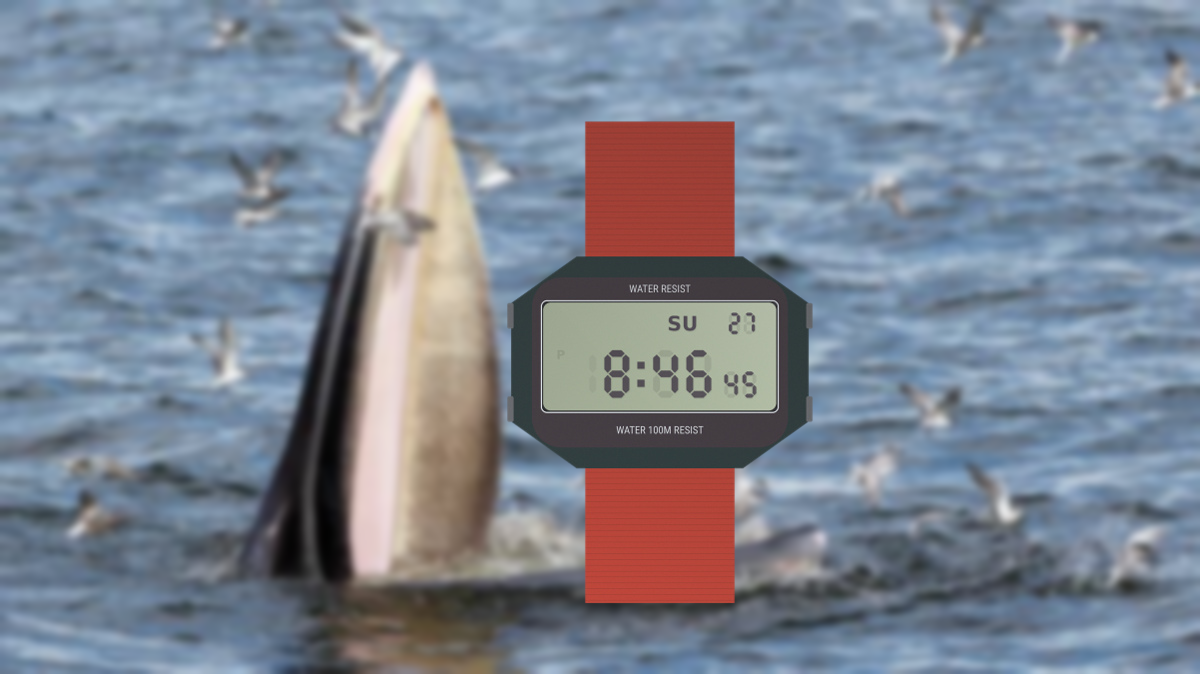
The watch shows 8 h 46 min 45 s
